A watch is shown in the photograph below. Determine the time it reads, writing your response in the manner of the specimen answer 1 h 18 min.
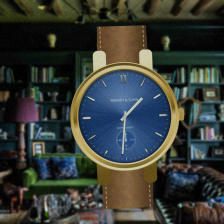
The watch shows 1 h 31 min
